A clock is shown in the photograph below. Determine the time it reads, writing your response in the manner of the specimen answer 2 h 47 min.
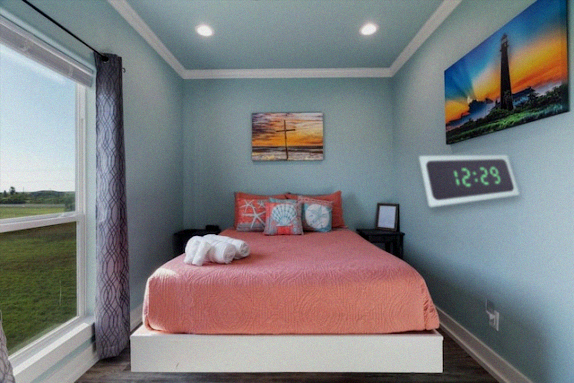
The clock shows 12 h 29 min
